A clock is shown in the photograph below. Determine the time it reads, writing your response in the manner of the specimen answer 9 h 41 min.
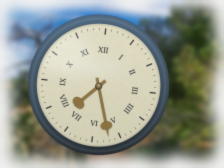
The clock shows 7 h 27 min
